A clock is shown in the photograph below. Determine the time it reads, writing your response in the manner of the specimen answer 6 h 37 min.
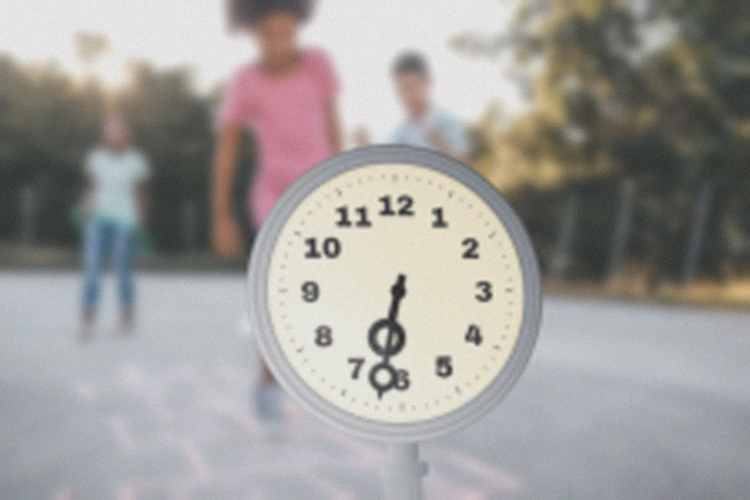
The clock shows 6 h 32 min
